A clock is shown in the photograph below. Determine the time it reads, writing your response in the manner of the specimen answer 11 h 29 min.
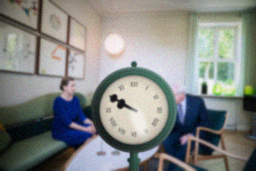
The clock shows 9 h 50 min
